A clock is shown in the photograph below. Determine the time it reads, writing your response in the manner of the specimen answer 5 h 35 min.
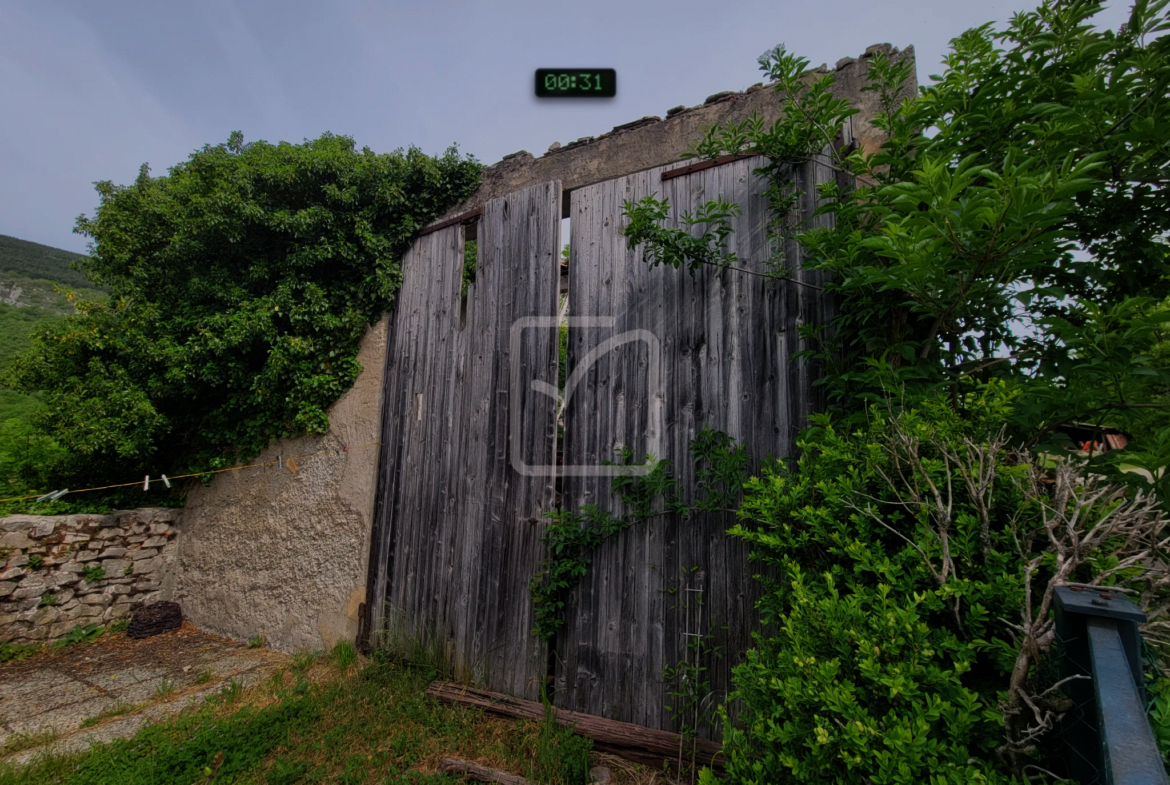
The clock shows 0 h 31 min
